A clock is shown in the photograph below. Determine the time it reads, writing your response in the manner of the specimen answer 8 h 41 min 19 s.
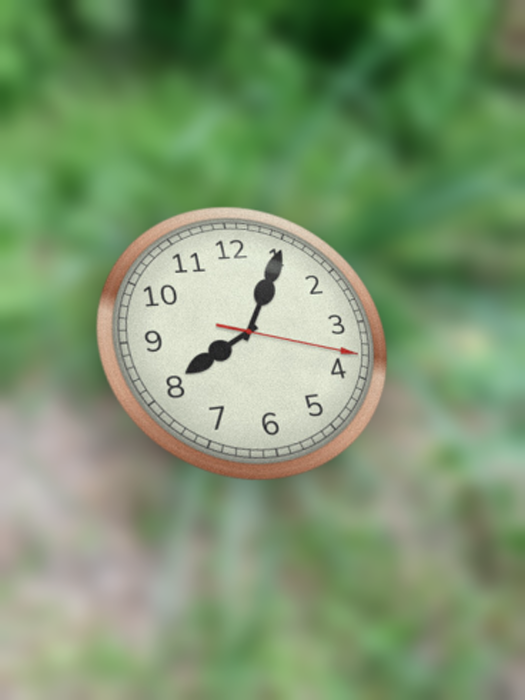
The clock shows 8 h 05 min 18 s
